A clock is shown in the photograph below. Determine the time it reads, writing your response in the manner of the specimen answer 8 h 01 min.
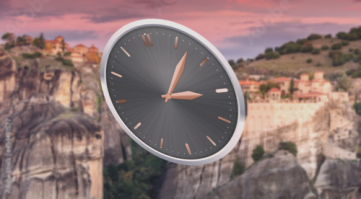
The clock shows 3 h 07 min
